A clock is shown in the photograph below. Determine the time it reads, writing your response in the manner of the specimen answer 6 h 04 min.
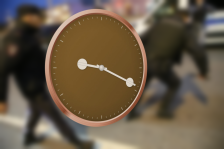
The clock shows 9 h 19 min
